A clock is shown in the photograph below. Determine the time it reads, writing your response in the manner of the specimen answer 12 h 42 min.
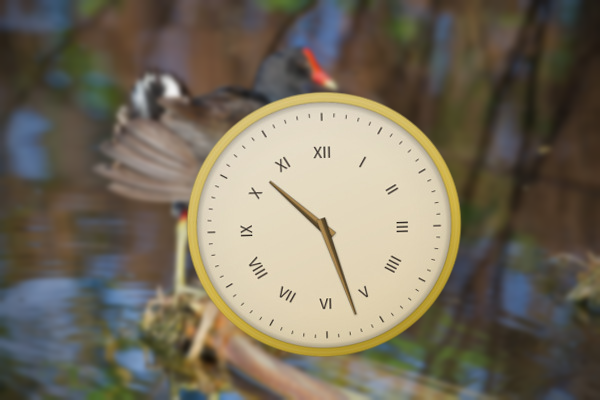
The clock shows 10 h 27 min
